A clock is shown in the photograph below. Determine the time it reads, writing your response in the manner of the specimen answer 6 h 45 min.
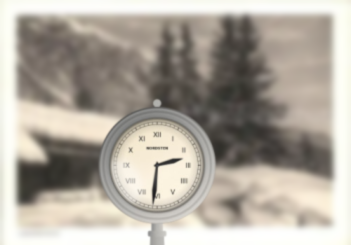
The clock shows 2 h 31 min
